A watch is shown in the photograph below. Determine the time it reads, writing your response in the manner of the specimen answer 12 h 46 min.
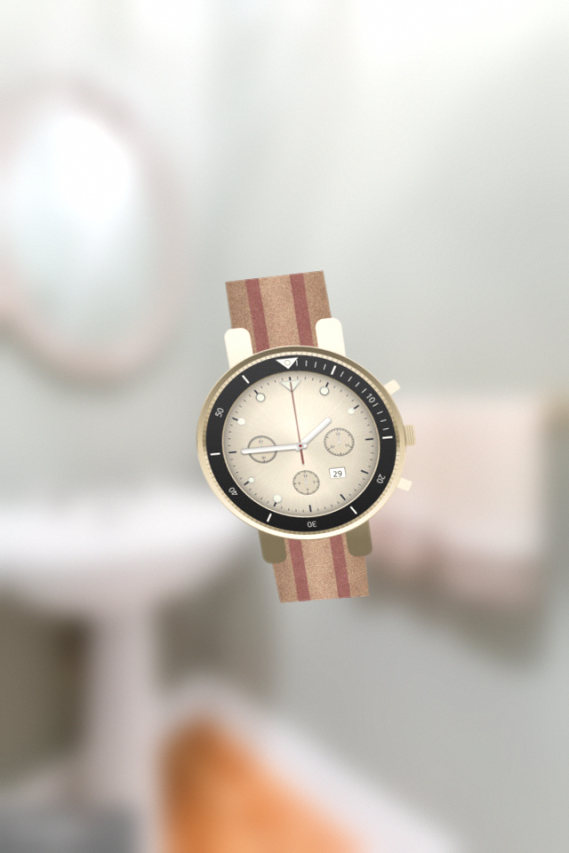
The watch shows 1 h 45 min
